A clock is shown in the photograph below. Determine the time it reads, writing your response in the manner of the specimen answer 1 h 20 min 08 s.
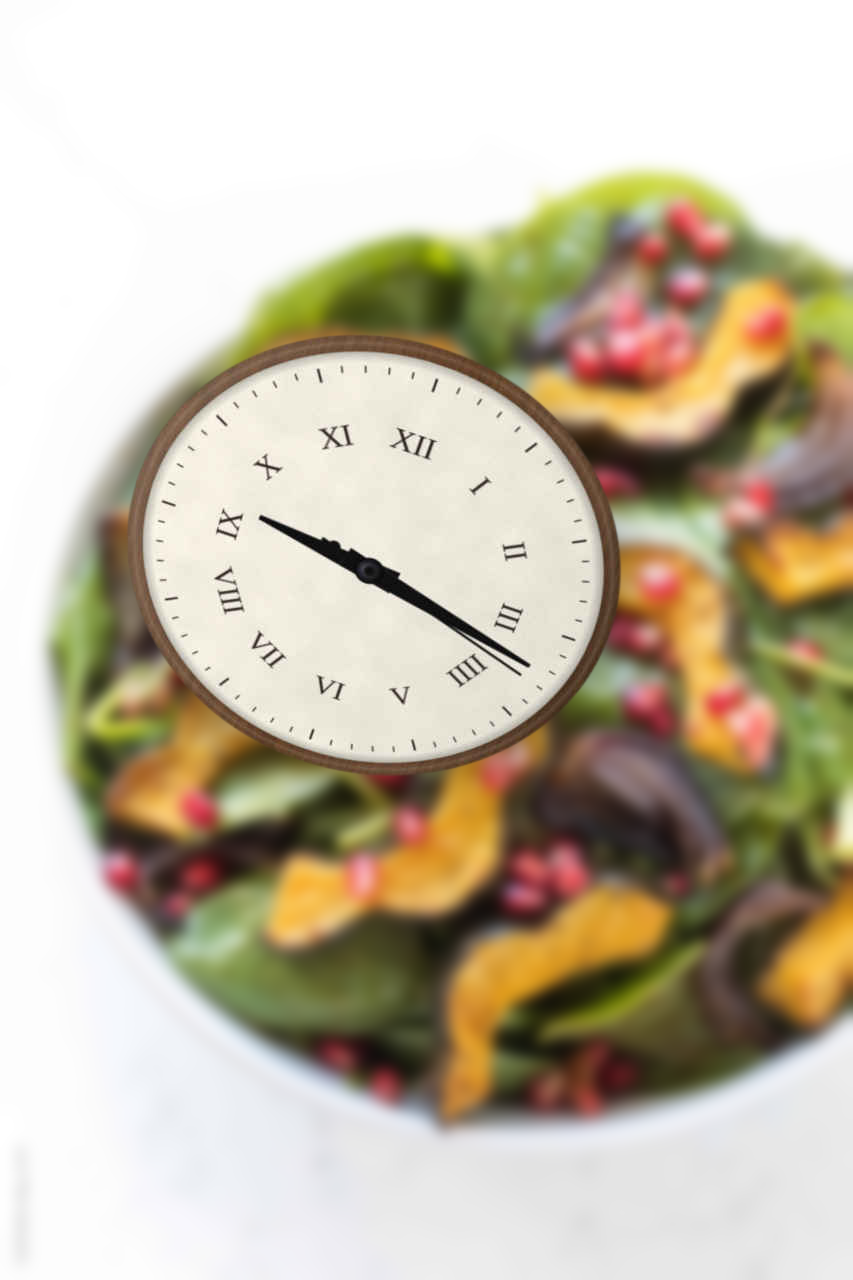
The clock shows 9 h 17 min 18 s
